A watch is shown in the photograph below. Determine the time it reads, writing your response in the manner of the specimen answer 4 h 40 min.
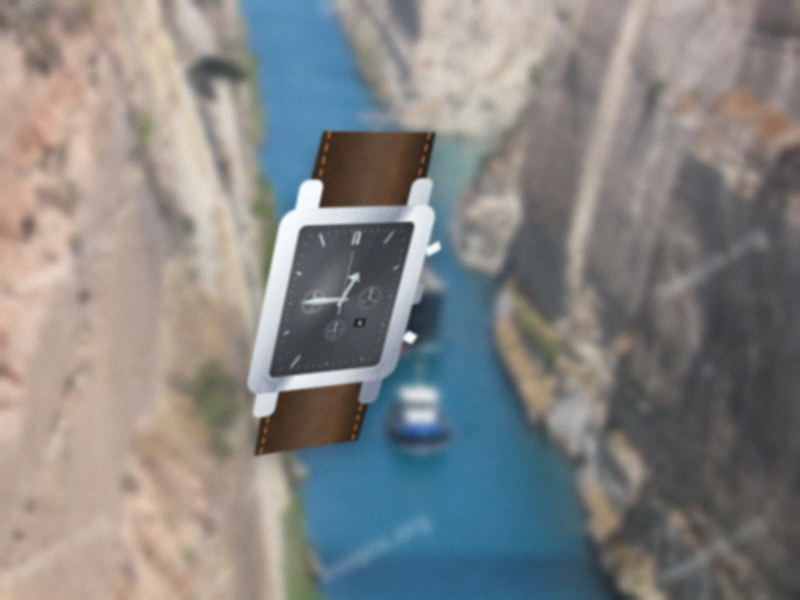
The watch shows 12 h 45 min
